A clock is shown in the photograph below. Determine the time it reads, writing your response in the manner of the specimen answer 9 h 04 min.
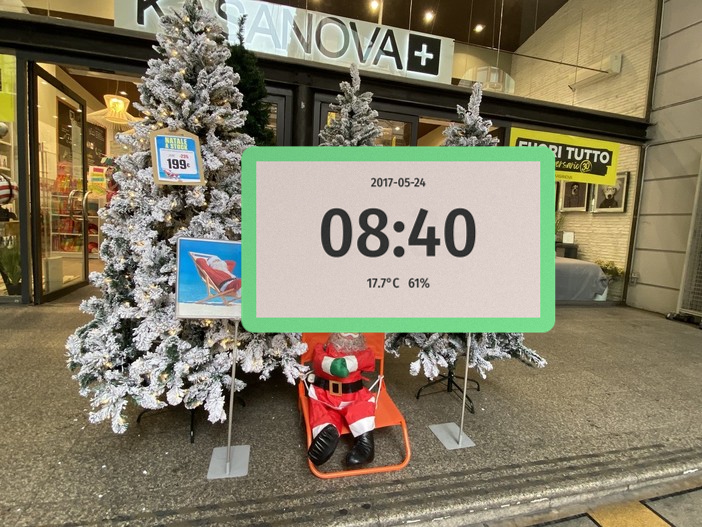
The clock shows 8 h 40 min
